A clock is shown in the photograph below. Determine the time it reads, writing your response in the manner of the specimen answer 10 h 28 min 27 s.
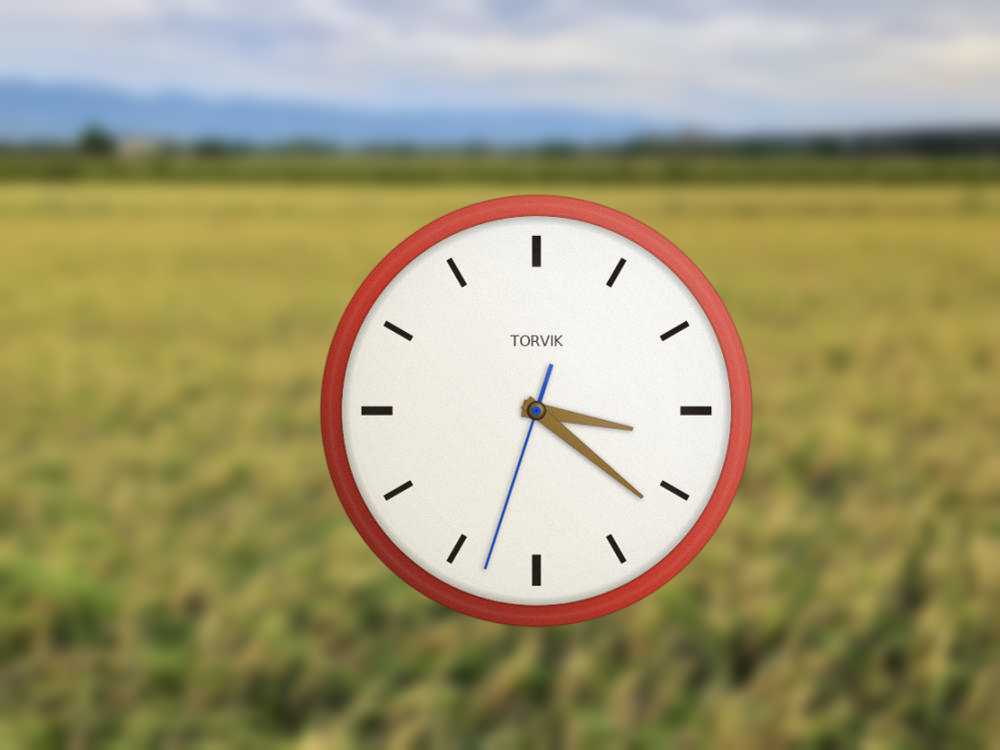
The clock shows 3 h 21 min 33 s
